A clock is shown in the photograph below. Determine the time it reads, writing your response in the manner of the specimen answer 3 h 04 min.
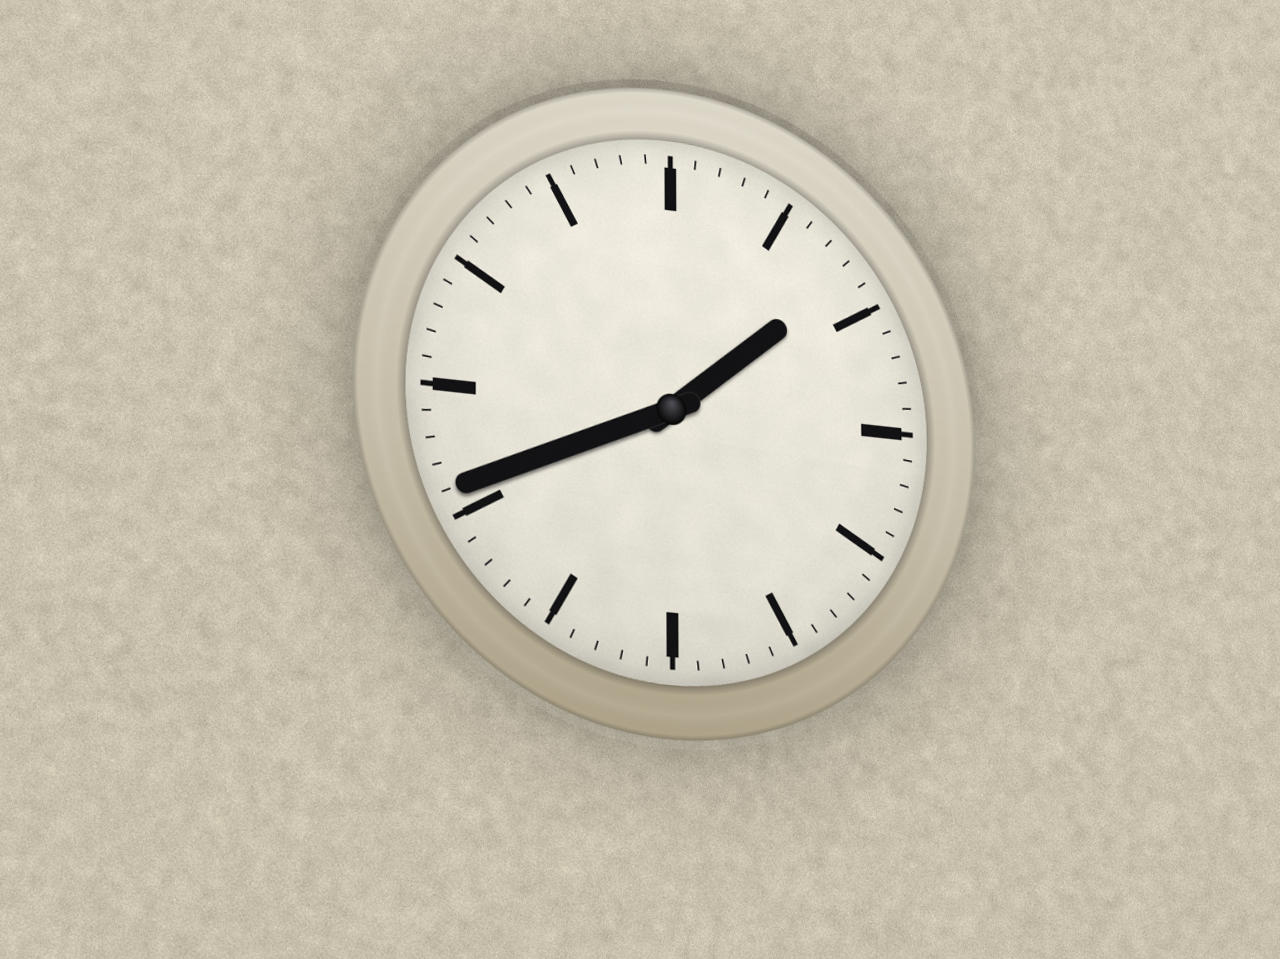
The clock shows 1 h 41 min
